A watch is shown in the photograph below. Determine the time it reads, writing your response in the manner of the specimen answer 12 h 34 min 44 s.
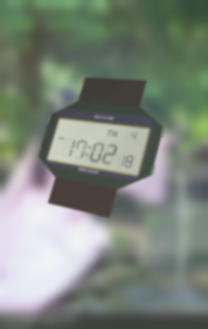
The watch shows 17 h 02 min 18 s
